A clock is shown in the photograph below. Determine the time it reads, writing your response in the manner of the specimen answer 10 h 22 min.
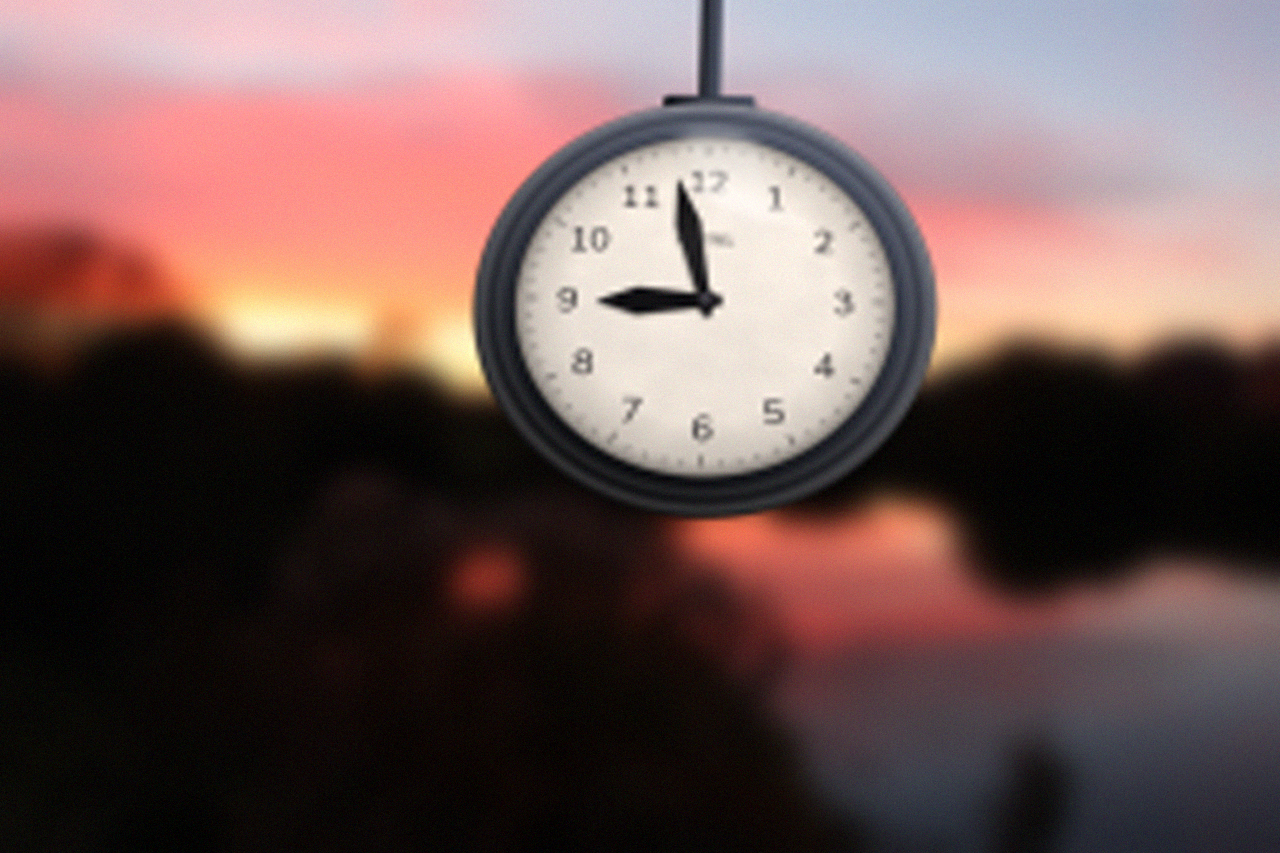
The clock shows 8 h 58 min
